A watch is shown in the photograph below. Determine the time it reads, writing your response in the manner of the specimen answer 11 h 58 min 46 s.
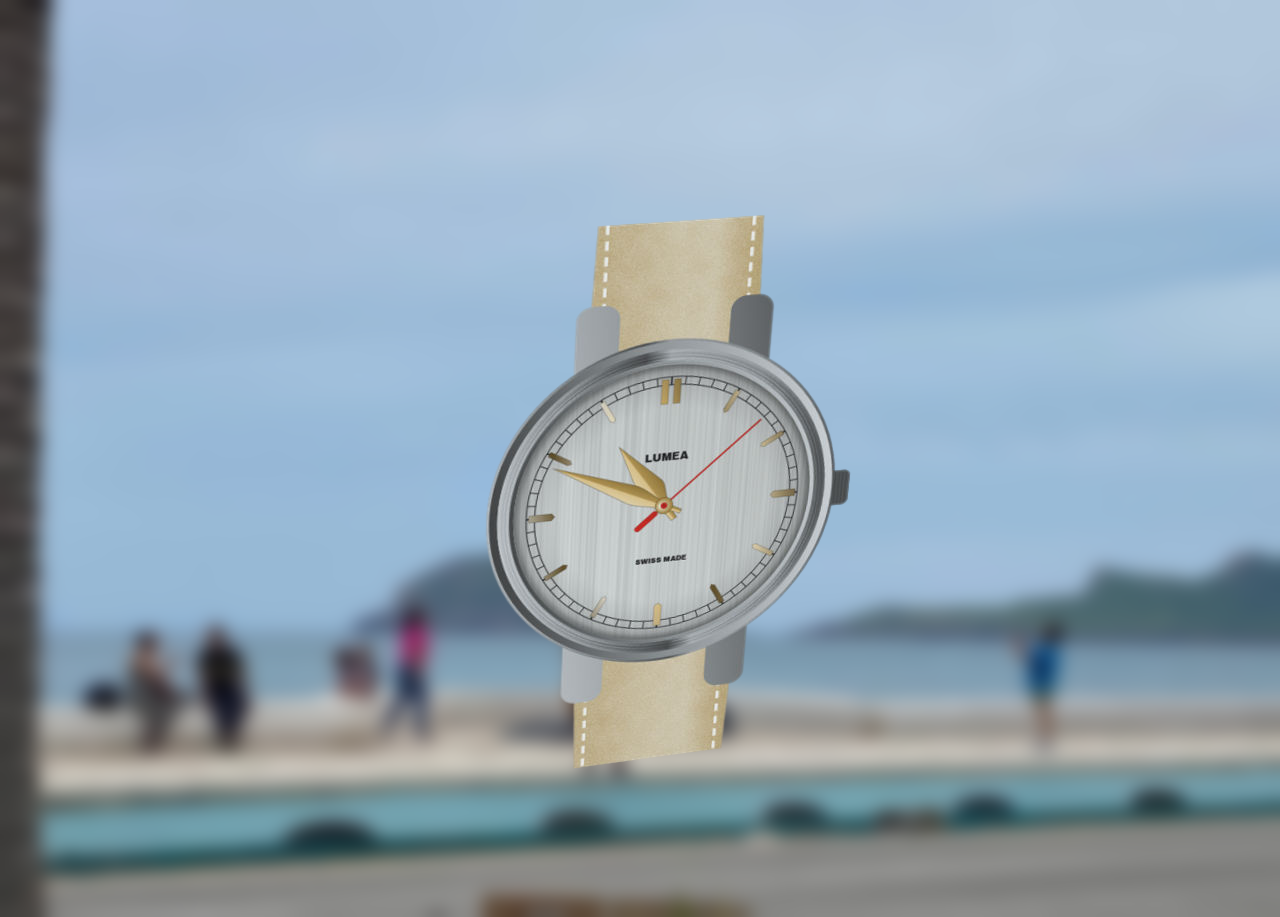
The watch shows 10 h 49 min 08 s
